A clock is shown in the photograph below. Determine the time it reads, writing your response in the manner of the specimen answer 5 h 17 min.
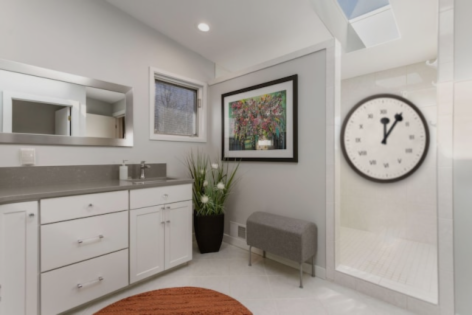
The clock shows 12 h 06 min
